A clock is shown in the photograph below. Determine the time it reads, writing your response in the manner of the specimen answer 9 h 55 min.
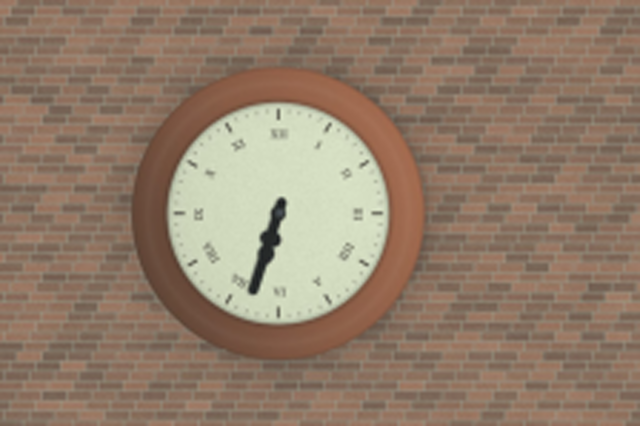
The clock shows 6 h 33 min
